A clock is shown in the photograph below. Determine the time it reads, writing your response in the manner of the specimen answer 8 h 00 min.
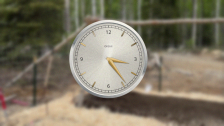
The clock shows 3 h 24 min
